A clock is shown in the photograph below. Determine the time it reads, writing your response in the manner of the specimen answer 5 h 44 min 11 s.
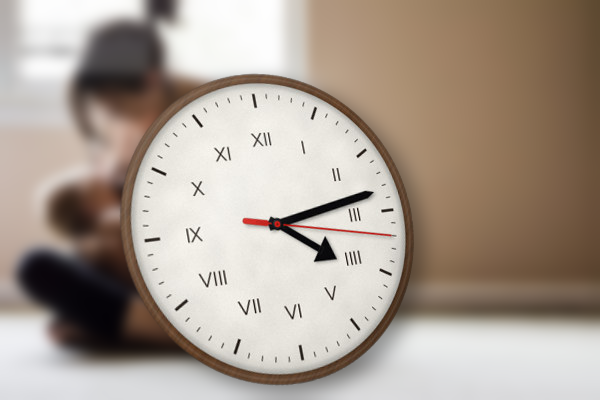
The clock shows 4 h 13 min 17 s
